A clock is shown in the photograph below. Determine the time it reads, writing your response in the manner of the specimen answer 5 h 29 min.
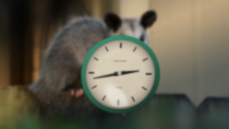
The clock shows 2 h 43 min
